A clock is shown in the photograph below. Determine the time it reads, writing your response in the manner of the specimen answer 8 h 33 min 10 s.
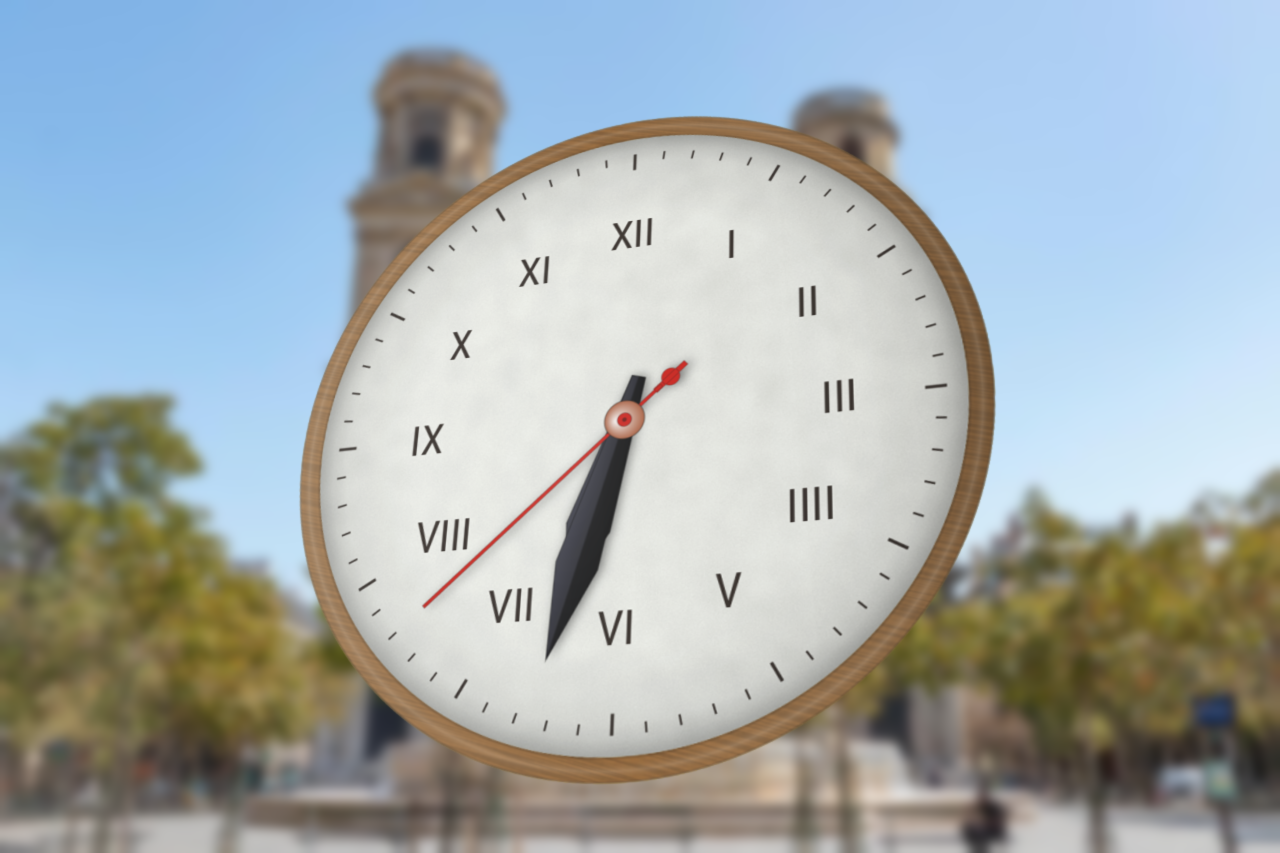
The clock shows 6 h 32 min 38 s
